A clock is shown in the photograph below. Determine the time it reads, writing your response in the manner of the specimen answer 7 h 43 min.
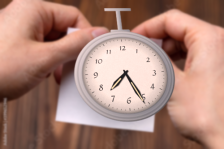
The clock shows 7 h 26 min
